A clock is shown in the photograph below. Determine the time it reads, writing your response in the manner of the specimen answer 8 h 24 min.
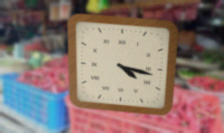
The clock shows 4 h 17 min
